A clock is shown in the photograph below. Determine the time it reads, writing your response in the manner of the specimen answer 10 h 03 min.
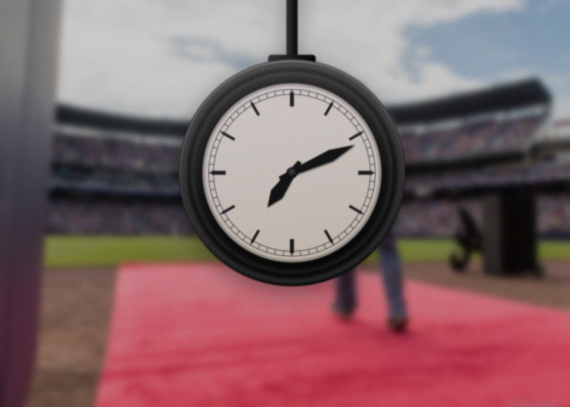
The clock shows 7 h 11 min
